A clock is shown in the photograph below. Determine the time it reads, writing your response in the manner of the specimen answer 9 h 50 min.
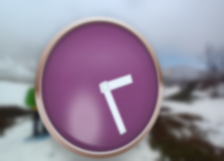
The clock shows 2 h 26 min
